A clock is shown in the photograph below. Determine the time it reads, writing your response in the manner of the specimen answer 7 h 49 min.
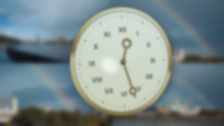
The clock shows 12 h 27 min
